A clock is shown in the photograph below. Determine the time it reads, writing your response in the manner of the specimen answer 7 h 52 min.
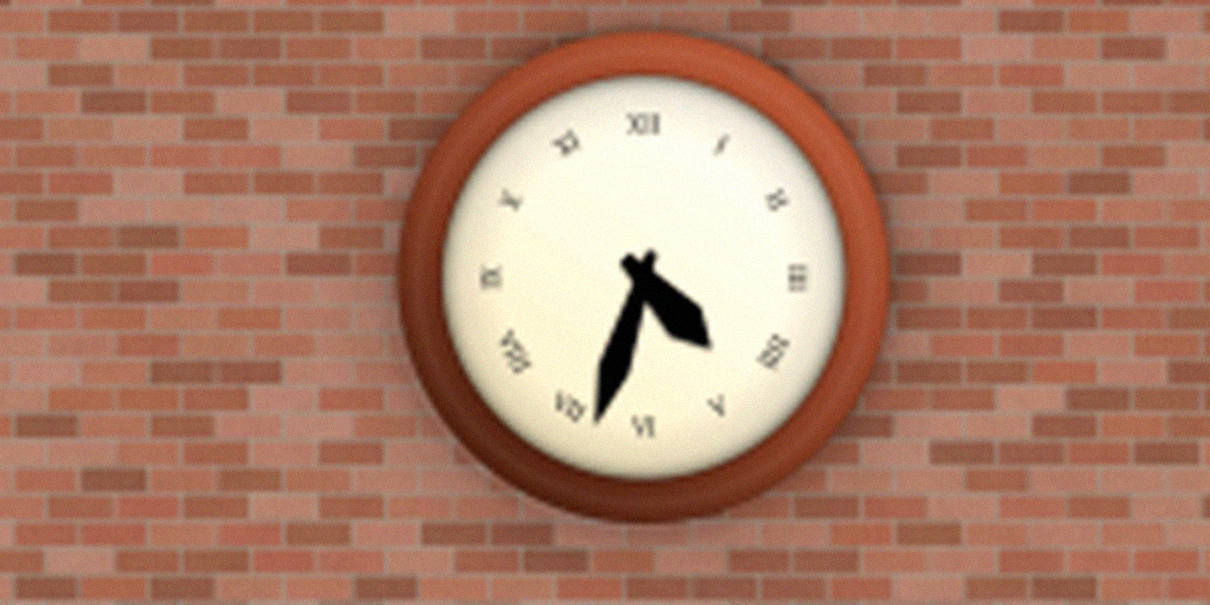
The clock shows 4 h 33 min
